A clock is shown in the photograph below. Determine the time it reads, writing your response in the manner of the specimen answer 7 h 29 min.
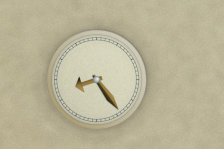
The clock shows 8 h 24 min
